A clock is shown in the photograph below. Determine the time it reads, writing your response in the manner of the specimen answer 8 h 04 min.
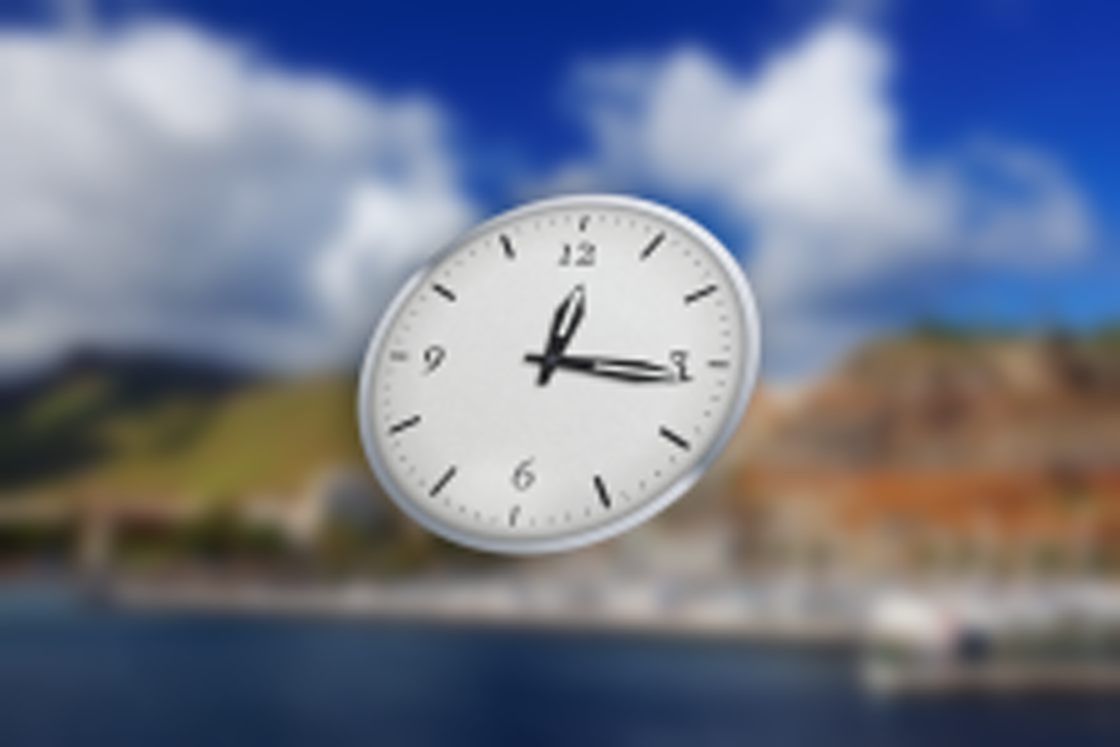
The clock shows 12 h 16 min
